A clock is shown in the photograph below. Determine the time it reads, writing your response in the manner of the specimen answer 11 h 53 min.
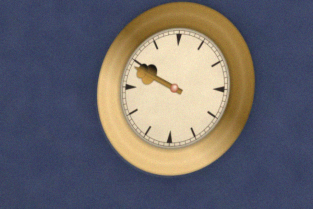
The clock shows 9 h 49 min
